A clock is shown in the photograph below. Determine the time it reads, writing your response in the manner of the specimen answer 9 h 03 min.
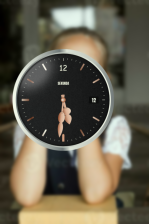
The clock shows 5 h 31 min
